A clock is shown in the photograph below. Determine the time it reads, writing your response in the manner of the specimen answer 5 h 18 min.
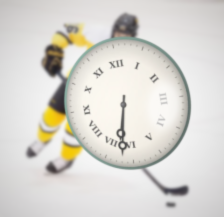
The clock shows 6 h 32 min
